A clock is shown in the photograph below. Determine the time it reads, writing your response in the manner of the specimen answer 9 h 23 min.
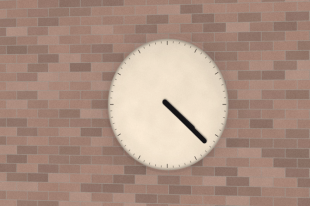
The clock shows 4 h 22 min
